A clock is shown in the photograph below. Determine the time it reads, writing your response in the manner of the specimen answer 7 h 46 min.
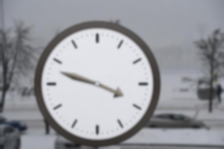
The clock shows 3 h 48 min
